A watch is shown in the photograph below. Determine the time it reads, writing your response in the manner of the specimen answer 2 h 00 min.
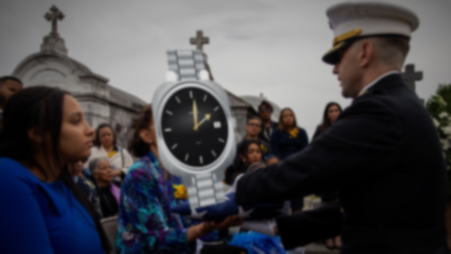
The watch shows 2 h 01 min
